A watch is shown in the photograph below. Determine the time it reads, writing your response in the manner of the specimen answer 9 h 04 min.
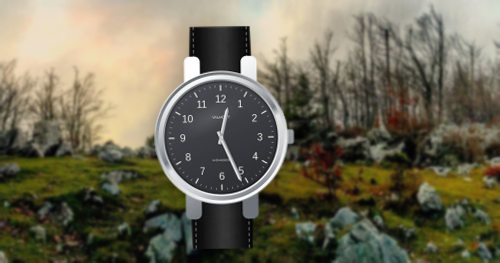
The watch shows 12 h 26 min
